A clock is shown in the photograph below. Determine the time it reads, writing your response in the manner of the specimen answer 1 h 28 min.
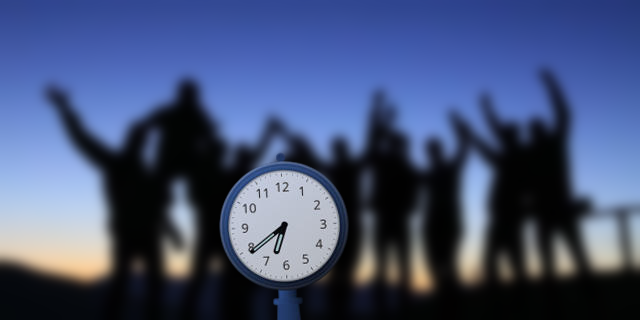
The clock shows 6 h 39 min
